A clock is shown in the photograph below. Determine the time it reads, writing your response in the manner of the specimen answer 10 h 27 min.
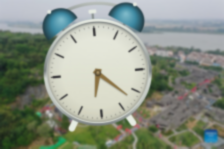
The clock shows 6 h 22 min
